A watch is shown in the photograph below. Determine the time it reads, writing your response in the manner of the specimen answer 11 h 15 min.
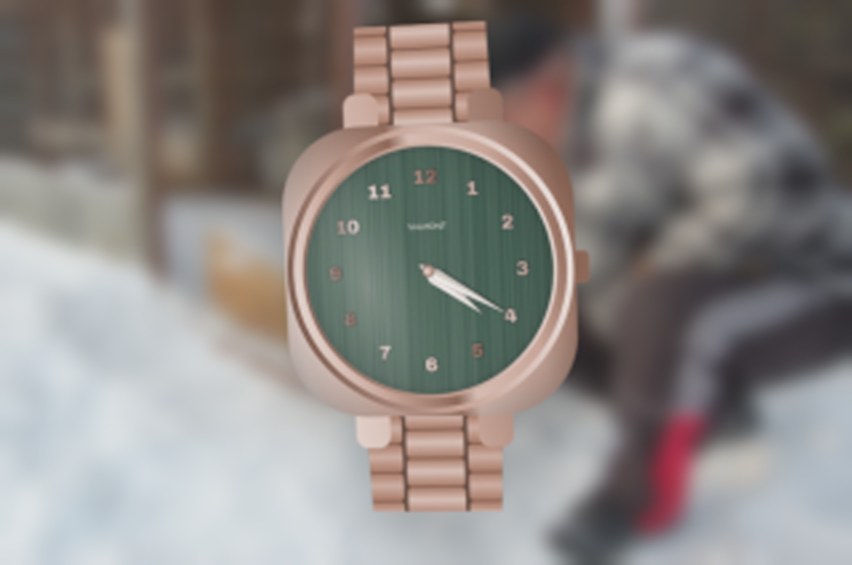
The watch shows 4 h 20 min
